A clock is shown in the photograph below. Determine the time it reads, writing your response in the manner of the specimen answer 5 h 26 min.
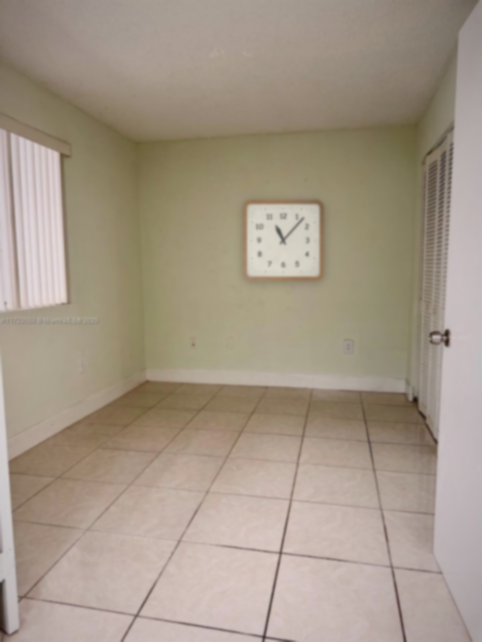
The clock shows 11 h 07 min
